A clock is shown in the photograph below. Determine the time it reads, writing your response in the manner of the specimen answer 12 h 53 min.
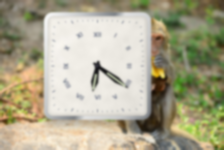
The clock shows 6 h 21 min
